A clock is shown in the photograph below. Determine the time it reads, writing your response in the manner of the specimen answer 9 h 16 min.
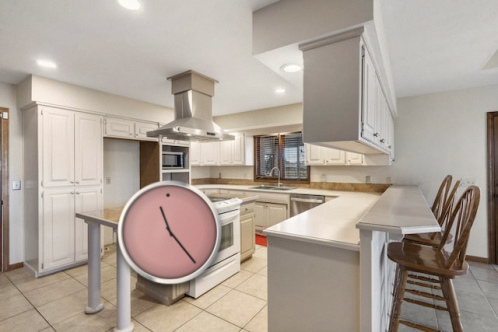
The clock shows 11 h 24 min
